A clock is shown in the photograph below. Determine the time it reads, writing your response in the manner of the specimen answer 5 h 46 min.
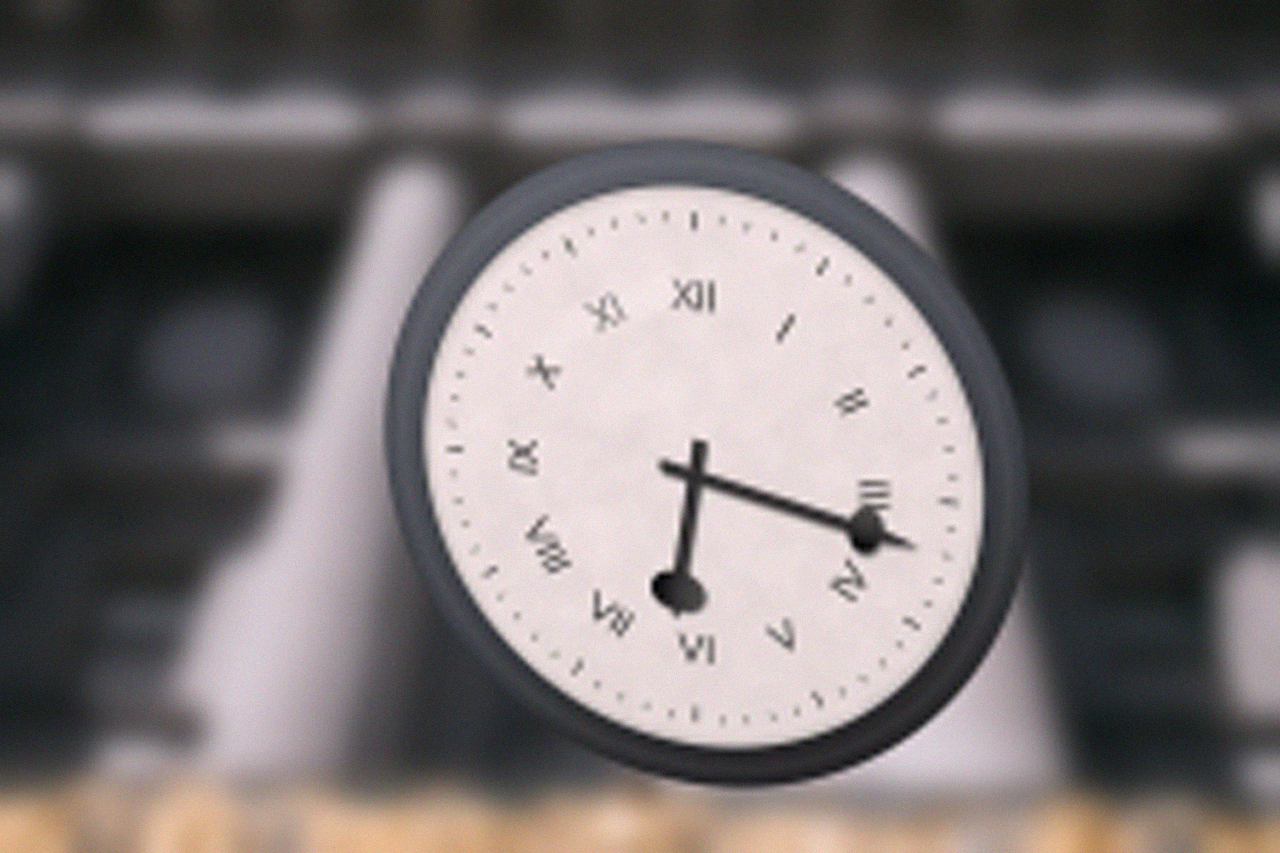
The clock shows 6 h 17 min
